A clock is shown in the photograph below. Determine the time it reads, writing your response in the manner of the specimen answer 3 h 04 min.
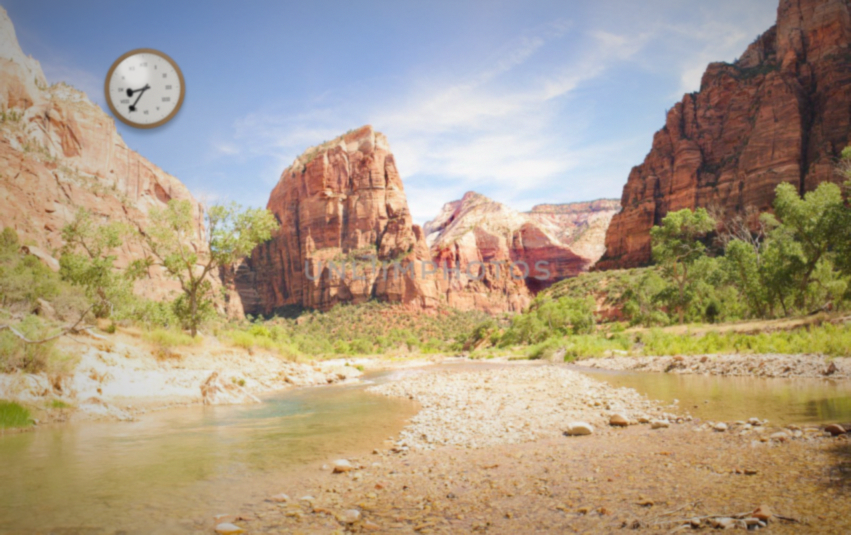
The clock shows 8 h 36 min
